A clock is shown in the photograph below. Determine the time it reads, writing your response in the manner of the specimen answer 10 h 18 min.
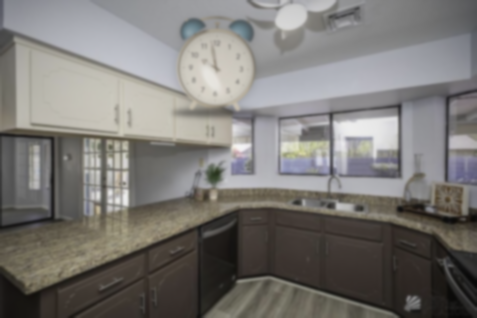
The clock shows 9 h 58 min
